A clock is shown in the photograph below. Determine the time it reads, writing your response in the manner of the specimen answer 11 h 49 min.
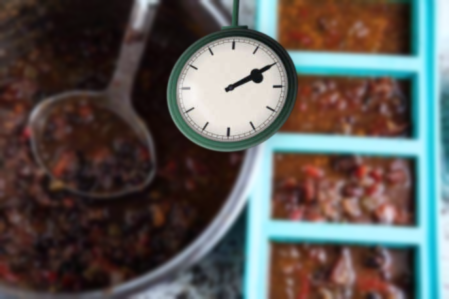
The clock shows 2 h 10 min
